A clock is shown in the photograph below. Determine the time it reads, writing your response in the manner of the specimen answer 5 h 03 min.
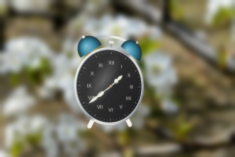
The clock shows 1 h 39 min
